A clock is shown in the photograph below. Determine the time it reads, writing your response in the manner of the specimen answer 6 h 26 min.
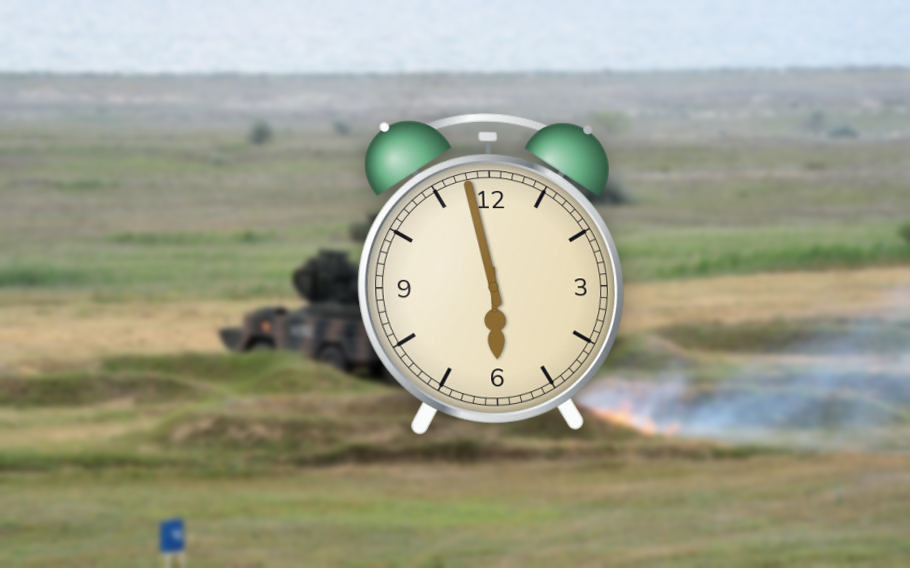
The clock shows 5 h 58 min
